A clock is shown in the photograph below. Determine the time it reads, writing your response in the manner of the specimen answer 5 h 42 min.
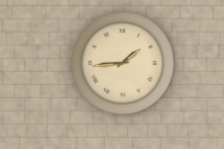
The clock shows 1 h 44 min
